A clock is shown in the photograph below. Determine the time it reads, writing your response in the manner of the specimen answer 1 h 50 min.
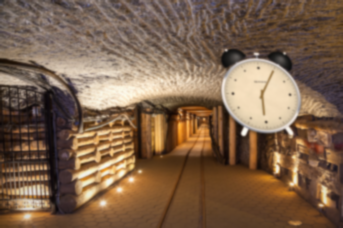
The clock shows 6 h 05 min
